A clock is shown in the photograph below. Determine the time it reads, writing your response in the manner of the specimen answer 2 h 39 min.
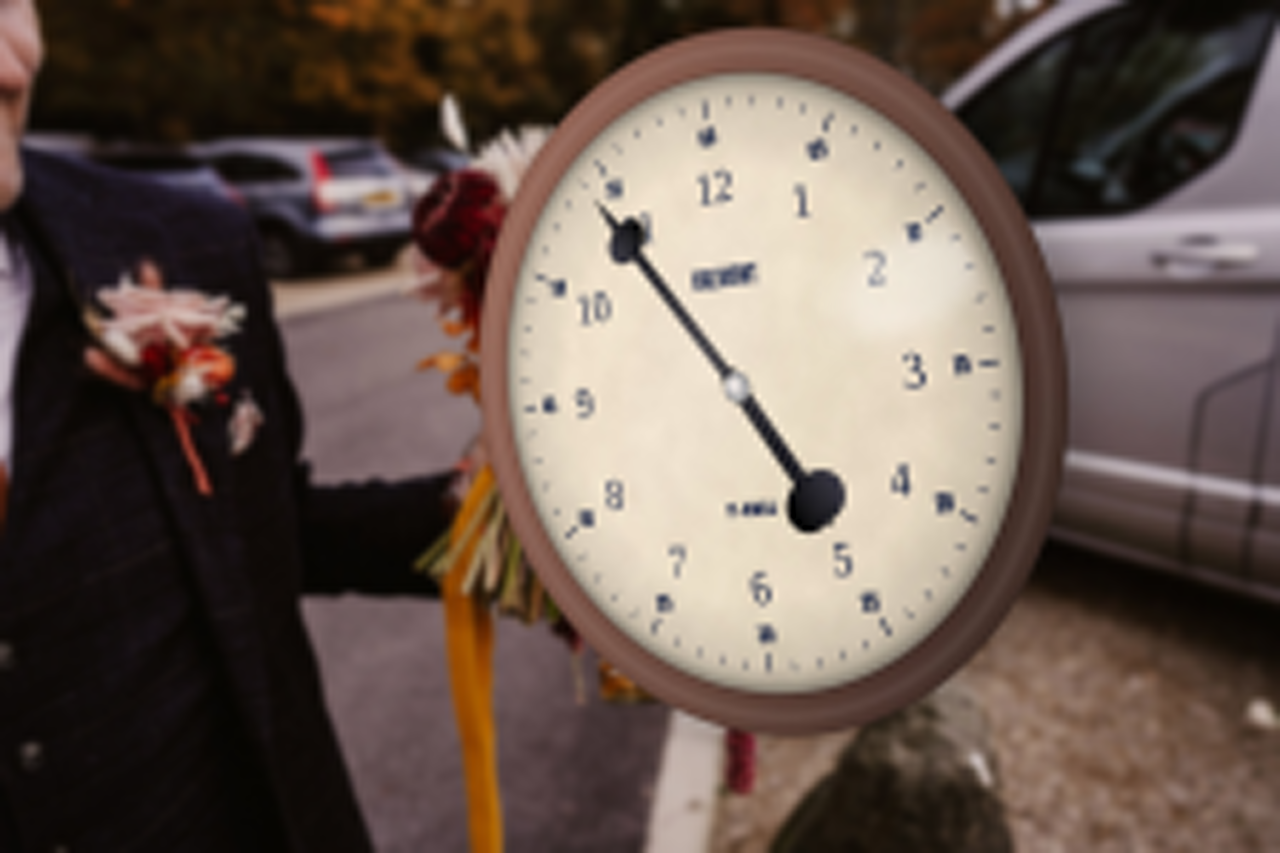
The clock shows 4 h 54 min
